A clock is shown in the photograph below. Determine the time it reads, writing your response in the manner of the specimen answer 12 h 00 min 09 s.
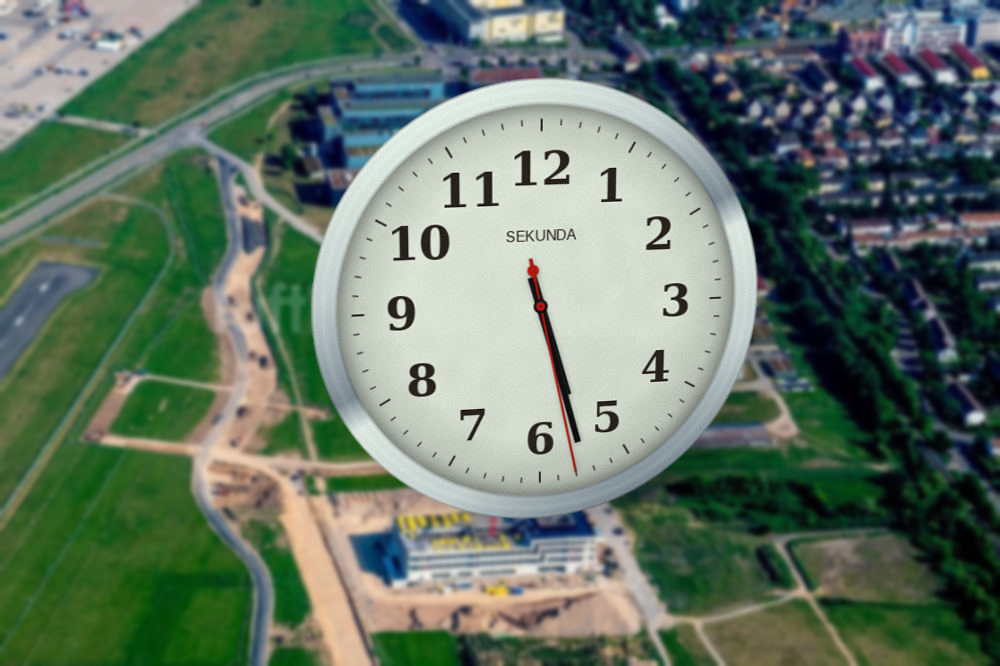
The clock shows 5 h 27 min 28 s
